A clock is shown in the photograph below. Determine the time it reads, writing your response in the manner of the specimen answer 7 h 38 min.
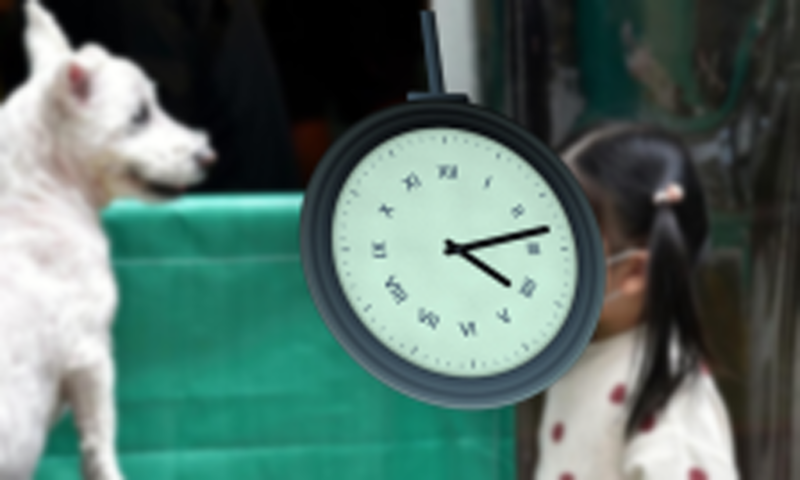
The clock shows 4 h 13 min
